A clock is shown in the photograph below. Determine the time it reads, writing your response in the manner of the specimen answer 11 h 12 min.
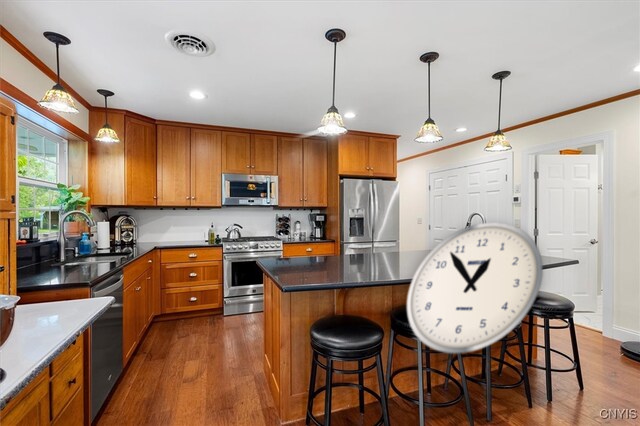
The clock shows 12 h 53 min
